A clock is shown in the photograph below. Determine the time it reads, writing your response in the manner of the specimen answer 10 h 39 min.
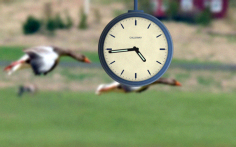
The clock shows 4 h 44 min
